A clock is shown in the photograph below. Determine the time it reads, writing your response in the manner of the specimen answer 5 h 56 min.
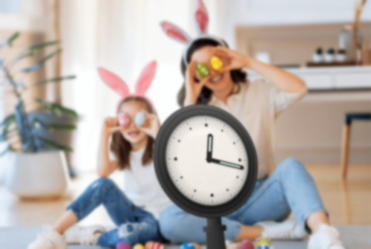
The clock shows 12 h 17 min
